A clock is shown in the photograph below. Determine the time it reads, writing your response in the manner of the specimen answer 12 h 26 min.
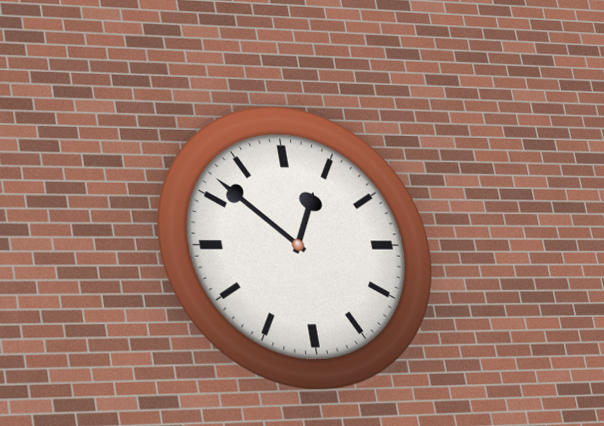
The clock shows 12 h 52 min
